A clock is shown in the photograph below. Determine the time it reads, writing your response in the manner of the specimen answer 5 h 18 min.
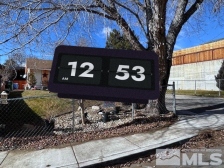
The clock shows 12 h 53 min
